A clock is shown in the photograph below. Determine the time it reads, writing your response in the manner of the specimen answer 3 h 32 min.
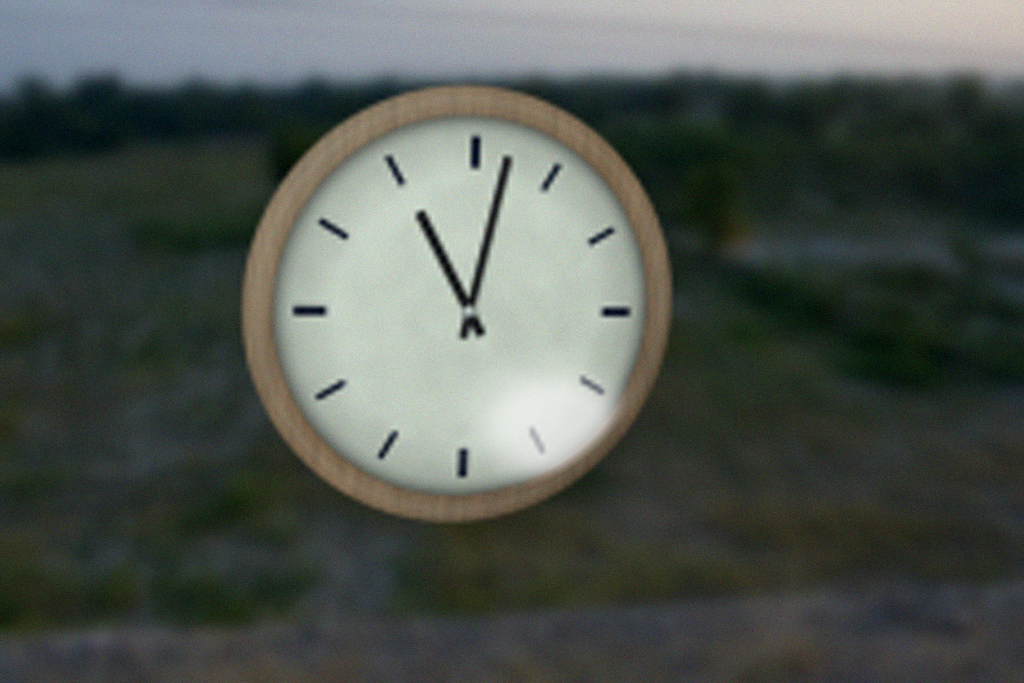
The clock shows 11 h 02 min
